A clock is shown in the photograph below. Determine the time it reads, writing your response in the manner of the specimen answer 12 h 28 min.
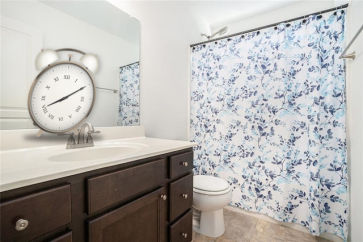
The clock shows 8 h 10 min
